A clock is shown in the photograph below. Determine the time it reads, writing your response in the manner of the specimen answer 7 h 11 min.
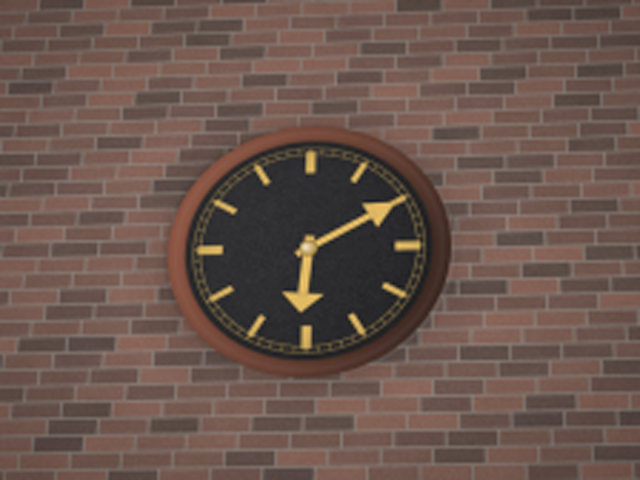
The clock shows 6 h 10 min
